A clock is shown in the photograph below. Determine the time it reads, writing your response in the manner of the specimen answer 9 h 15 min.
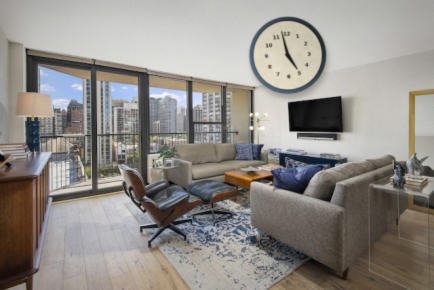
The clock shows 4 h 58 min
